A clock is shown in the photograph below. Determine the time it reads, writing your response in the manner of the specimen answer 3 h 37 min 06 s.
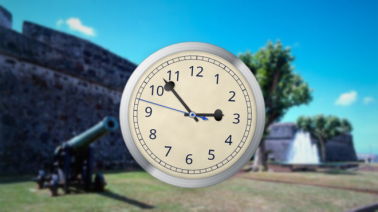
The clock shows 2 h 52 min 47 s
